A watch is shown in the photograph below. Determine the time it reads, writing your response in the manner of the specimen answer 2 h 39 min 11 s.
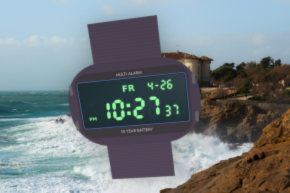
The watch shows 10 h 27 min 37 s
